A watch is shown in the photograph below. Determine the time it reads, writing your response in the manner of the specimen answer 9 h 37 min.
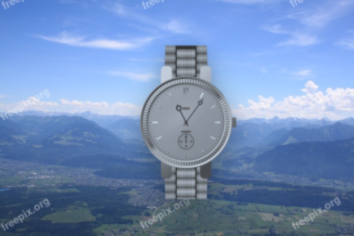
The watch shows 11 h 06 min
